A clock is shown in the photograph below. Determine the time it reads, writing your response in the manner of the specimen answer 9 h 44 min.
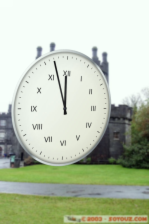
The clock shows 11 h 57 min
